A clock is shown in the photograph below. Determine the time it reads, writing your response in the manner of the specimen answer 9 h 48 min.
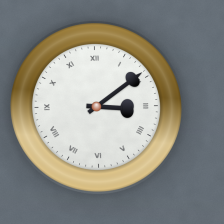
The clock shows 3 h 09 min
